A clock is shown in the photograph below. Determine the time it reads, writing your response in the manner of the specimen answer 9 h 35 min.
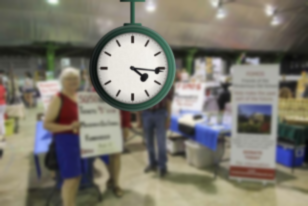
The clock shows 4 h 16 min
